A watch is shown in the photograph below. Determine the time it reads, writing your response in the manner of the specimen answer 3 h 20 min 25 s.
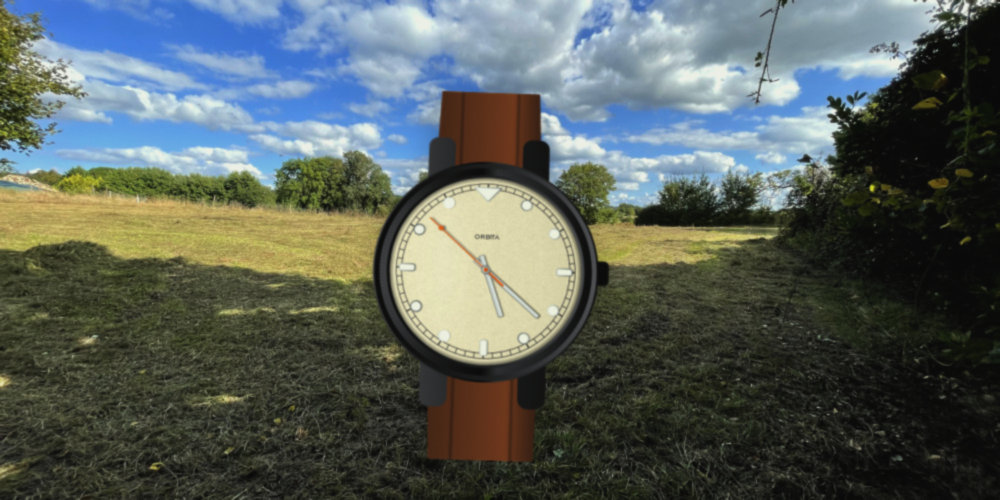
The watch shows 5 h 21 min 52 s
